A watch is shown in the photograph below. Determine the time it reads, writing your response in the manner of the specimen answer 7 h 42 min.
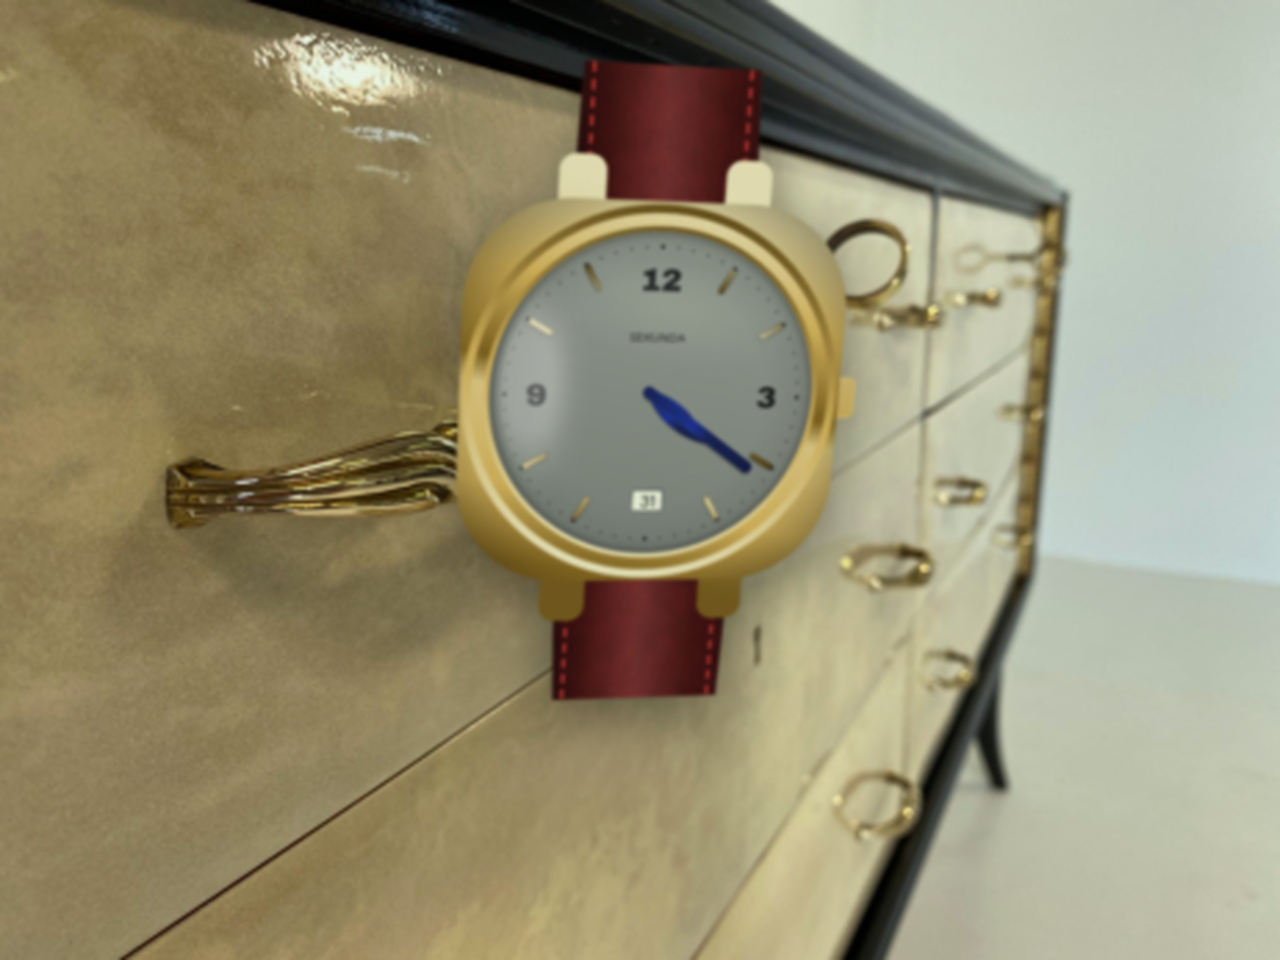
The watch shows 4 h 21 min
